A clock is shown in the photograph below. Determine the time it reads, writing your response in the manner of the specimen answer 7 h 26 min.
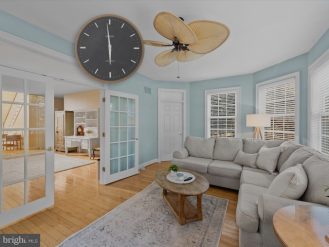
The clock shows 5 h 59 min
